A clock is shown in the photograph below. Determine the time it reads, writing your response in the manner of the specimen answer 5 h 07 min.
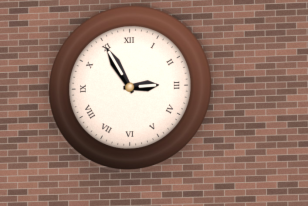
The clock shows 2 h 55 min
